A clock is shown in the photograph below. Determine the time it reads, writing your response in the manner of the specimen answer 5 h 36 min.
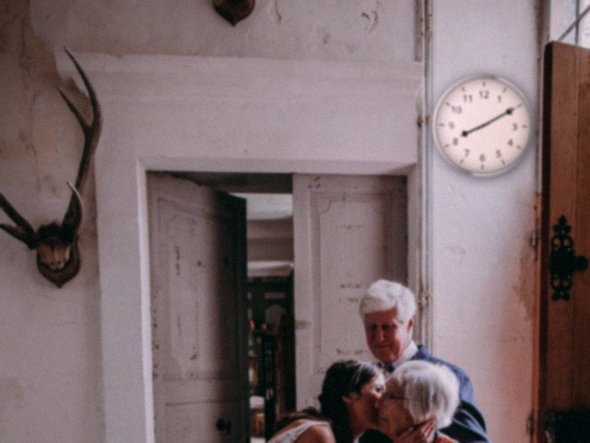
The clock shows 8 h 10 min
